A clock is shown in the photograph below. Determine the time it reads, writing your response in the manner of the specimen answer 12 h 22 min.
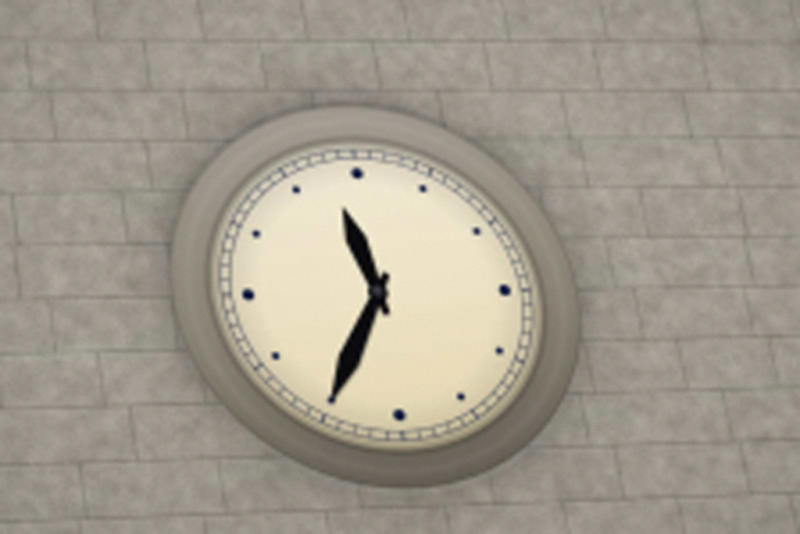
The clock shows 11 h 35 min
